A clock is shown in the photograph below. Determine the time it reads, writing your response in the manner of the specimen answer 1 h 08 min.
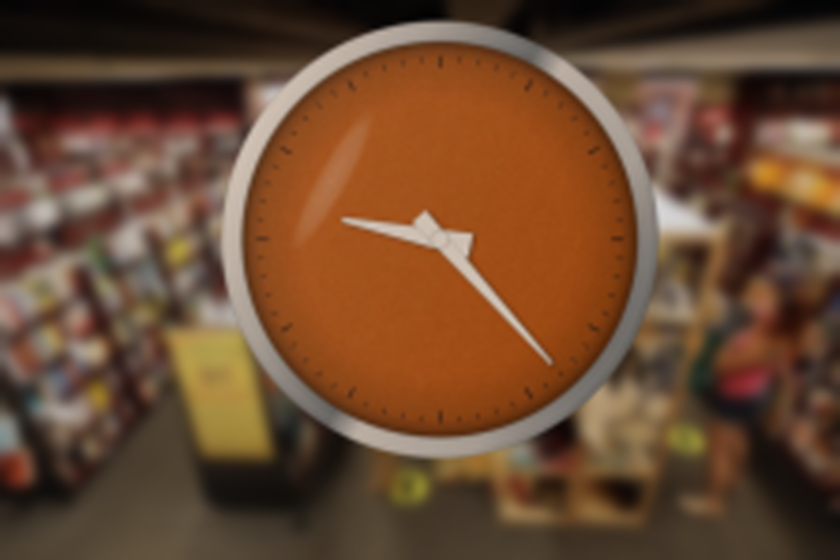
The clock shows 9 h 23 min
